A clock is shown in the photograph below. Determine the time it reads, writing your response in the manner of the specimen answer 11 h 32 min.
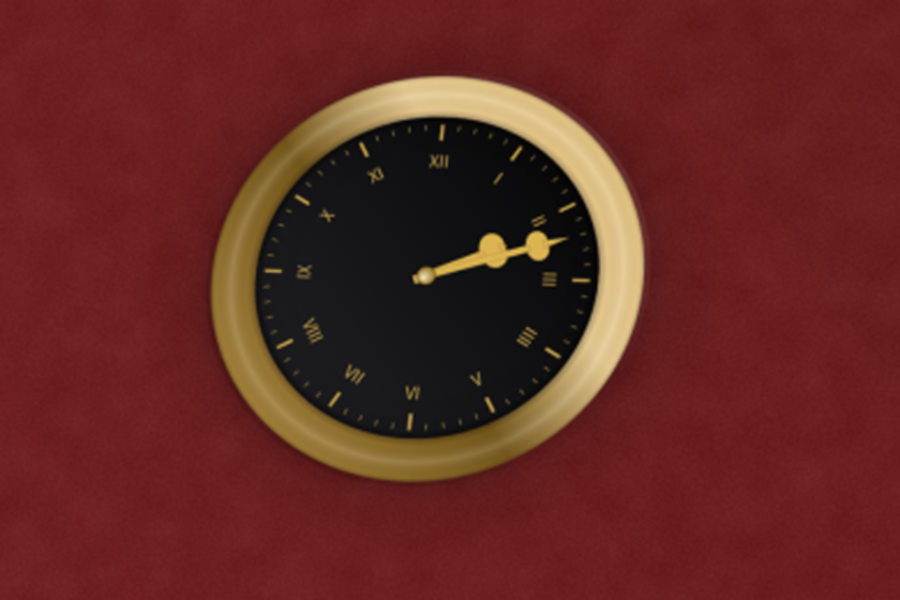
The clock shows 2 h 12 min
